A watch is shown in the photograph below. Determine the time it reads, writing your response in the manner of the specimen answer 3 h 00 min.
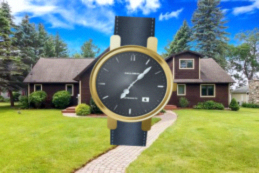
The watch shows 7 h 07 min
